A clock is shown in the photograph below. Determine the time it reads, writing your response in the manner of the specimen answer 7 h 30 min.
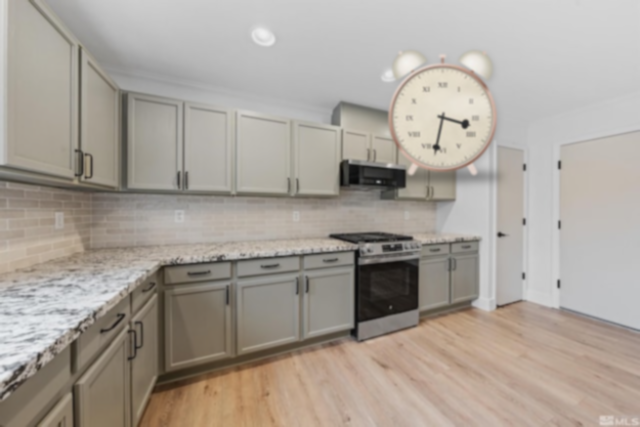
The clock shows 3 h 32 min
